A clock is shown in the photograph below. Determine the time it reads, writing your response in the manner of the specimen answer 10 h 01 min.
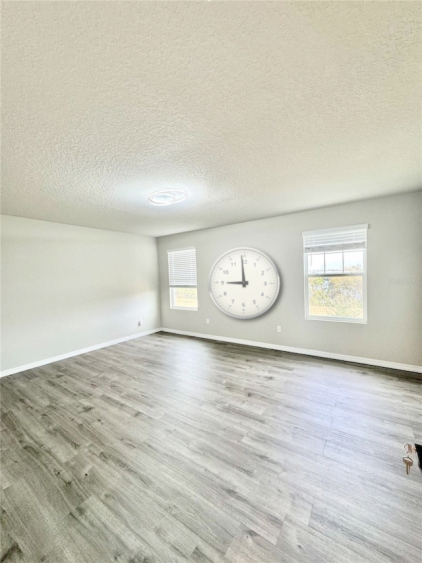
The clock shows 8 h 59 min
